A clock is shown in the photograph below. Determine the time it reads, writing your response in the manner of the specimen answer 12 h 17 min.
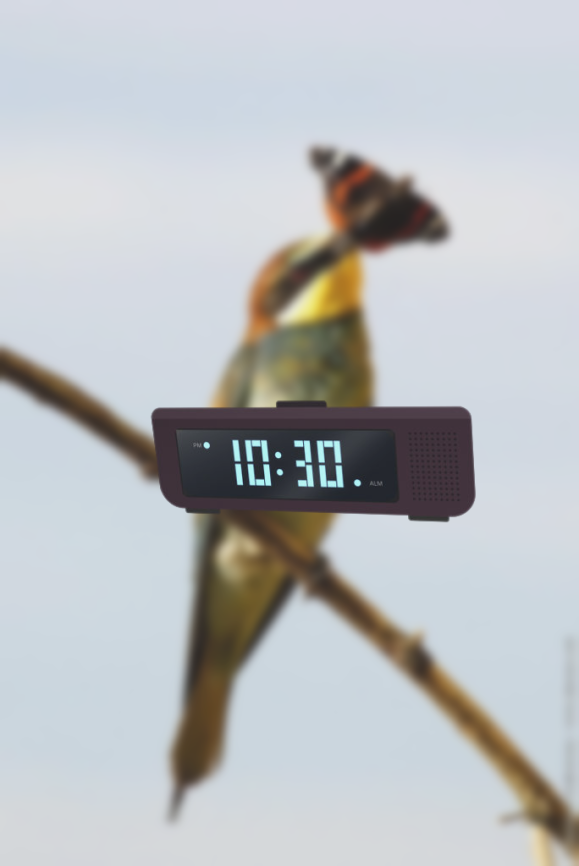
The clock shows 10 h 30 min
